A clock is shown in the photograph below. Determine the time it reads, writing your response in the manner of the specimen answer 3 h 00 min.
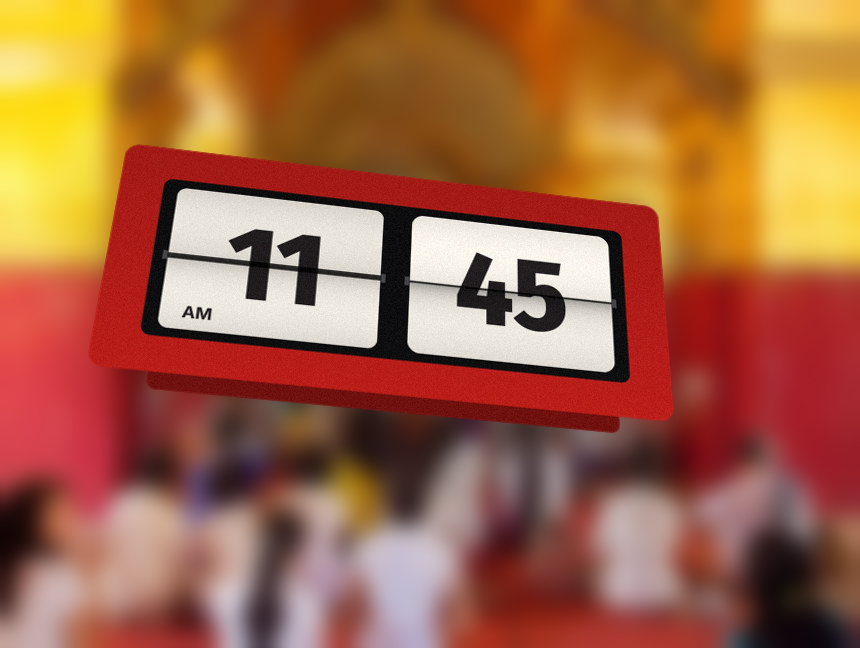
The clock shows 11 h 45 min
